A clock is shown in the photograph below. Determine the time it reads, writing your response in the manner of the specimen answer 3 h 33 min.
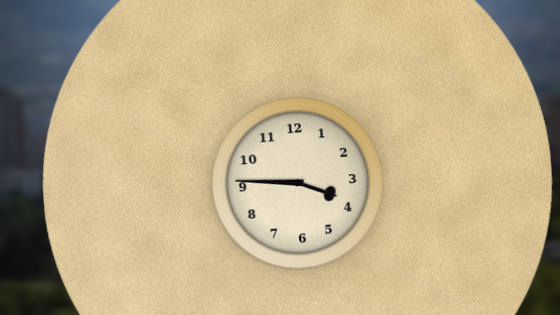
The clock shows 3 h 46 min
